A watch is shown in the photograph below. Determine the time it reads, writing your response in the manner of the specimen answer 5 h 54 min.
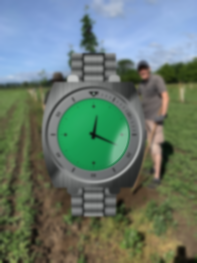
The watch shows 12 h 19 min
